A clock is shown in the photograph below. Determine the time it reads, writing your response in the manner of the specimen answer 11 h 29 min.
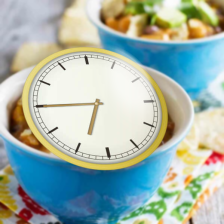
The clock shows 6 h 45 min
